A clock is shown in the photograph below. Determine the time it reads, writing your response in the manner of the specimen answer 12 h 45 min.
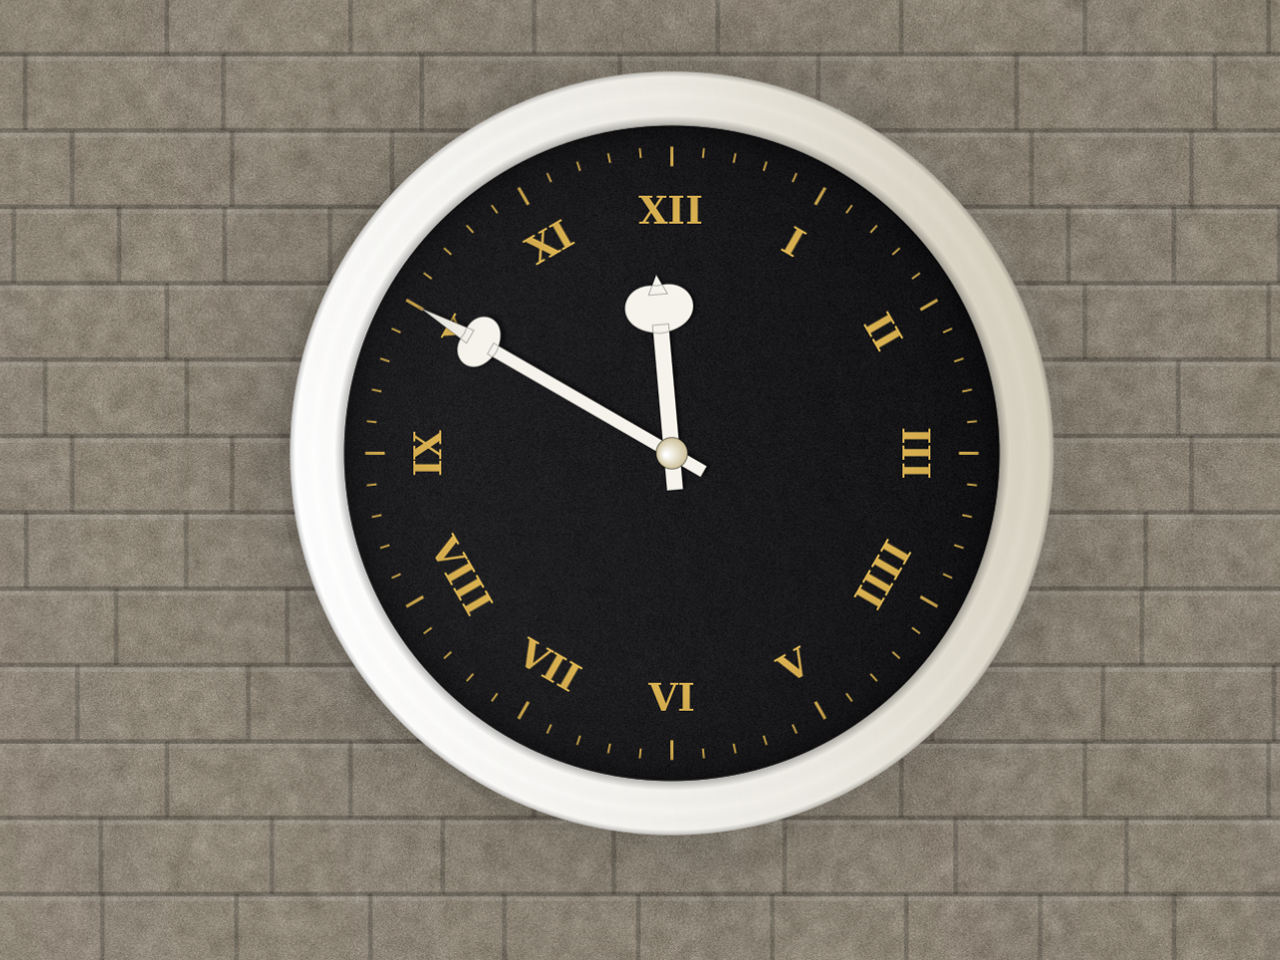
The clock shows 11 h 50 min
